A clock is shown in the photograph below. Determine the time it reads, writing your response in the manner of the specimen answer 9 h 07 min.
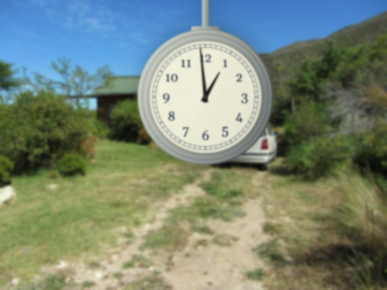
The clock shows 12 h 59 min
